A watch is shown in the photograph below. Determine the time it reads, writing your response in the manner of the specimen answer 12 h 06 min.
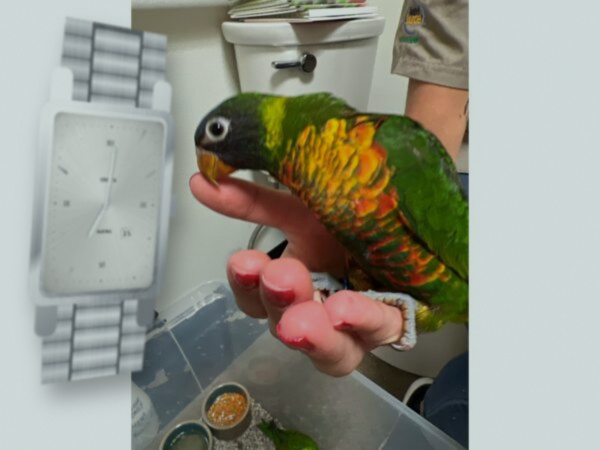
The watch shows 7 h 01 min
